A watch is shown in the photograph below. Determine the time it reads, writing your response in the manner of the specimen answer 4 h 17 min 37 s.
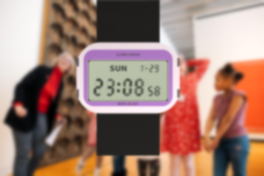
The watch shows 23 h 08 min 58 s
